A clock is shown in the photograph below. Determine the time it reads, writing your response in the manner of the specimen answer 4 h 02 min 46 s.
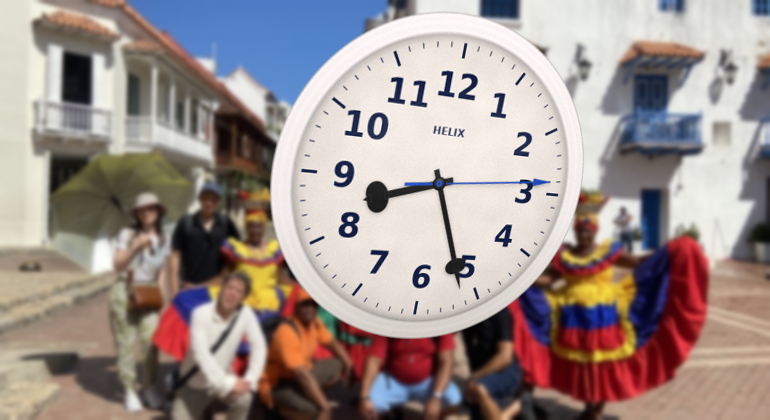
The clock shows 8 h 26 min 14 s
